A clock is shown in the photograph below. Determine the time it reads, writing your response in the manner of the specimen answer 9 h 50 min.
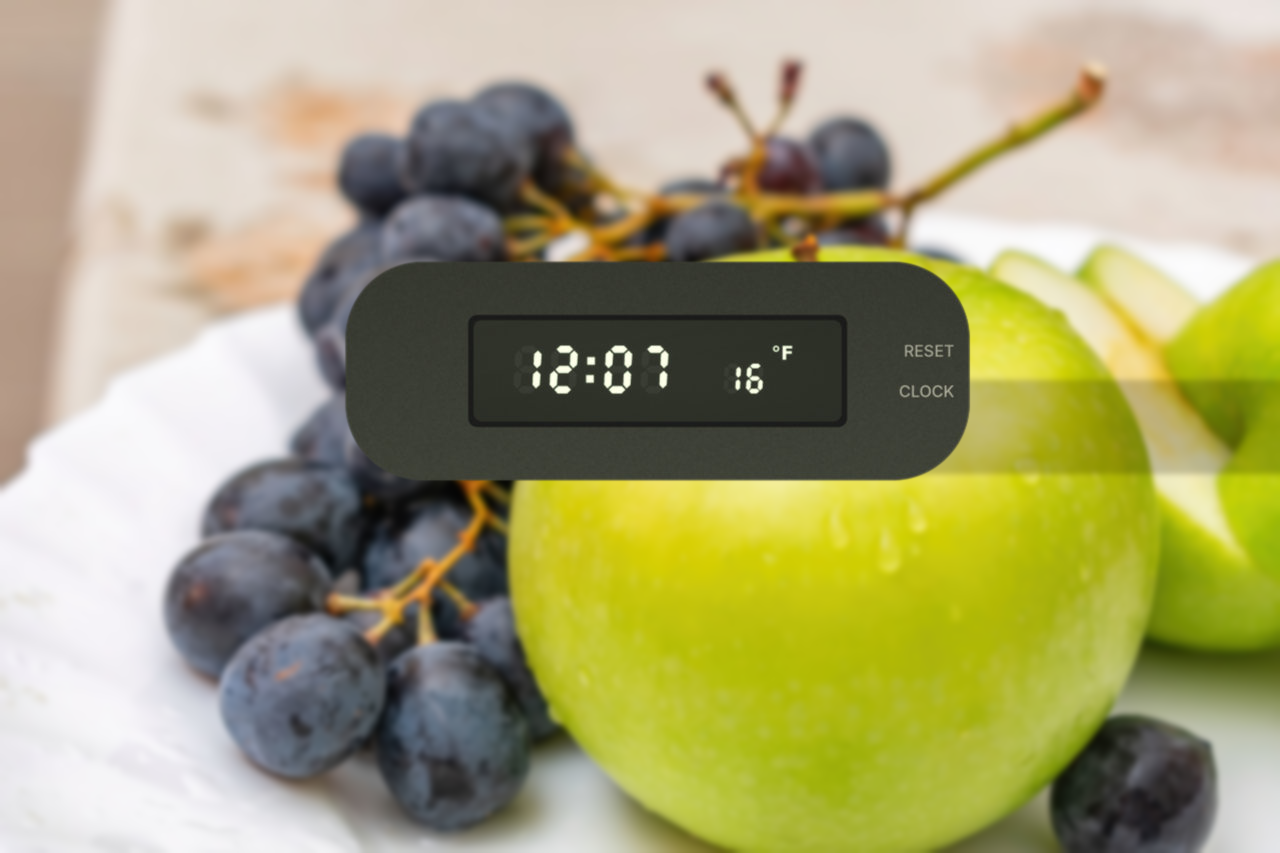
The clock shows 12 h 07 min
